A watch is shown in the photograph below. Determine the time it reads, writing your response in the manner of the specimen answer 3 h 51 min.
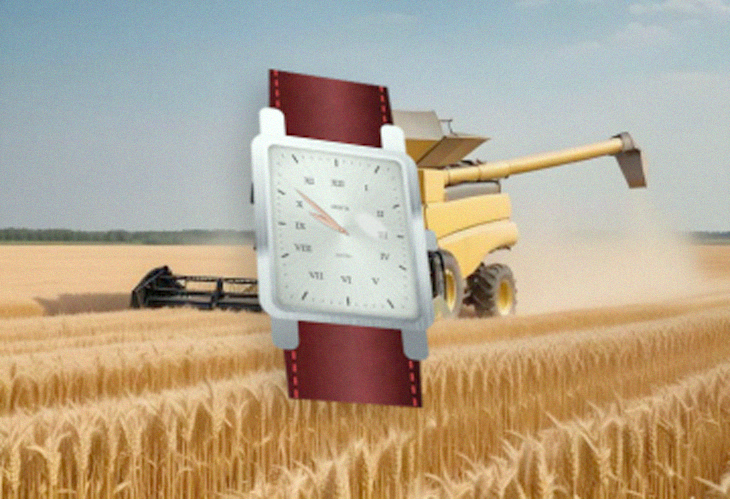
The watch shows 9 h 52 min
